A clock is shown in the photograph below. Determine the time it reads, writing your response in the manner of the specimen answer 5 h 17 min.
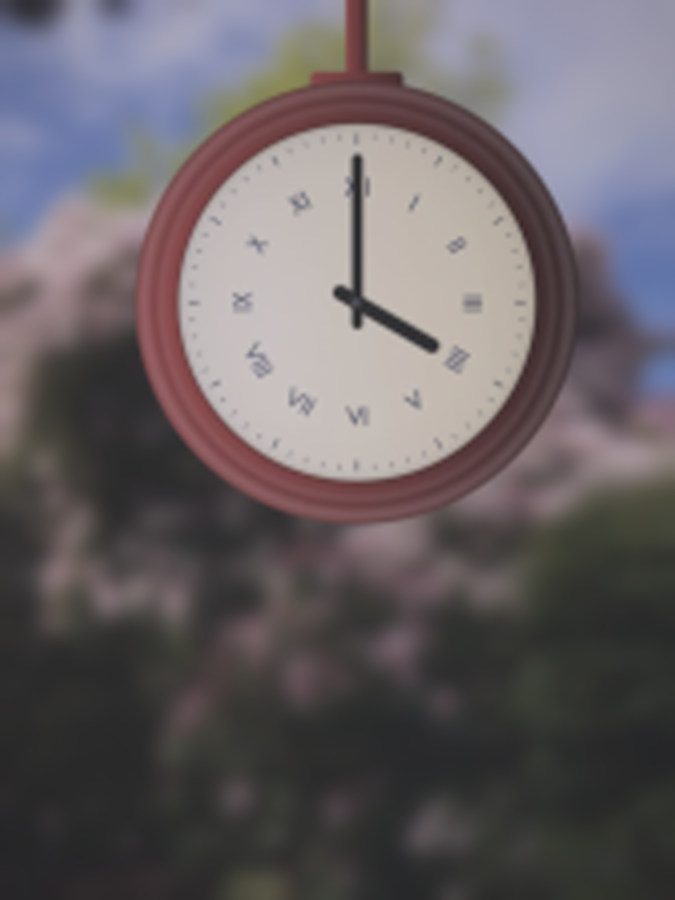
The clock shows 4 h 00 min
